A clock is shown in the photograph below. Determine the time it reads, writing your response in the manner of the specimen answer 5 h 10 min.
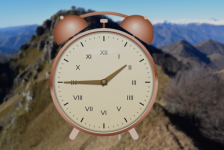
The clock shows 1 h 45 min
